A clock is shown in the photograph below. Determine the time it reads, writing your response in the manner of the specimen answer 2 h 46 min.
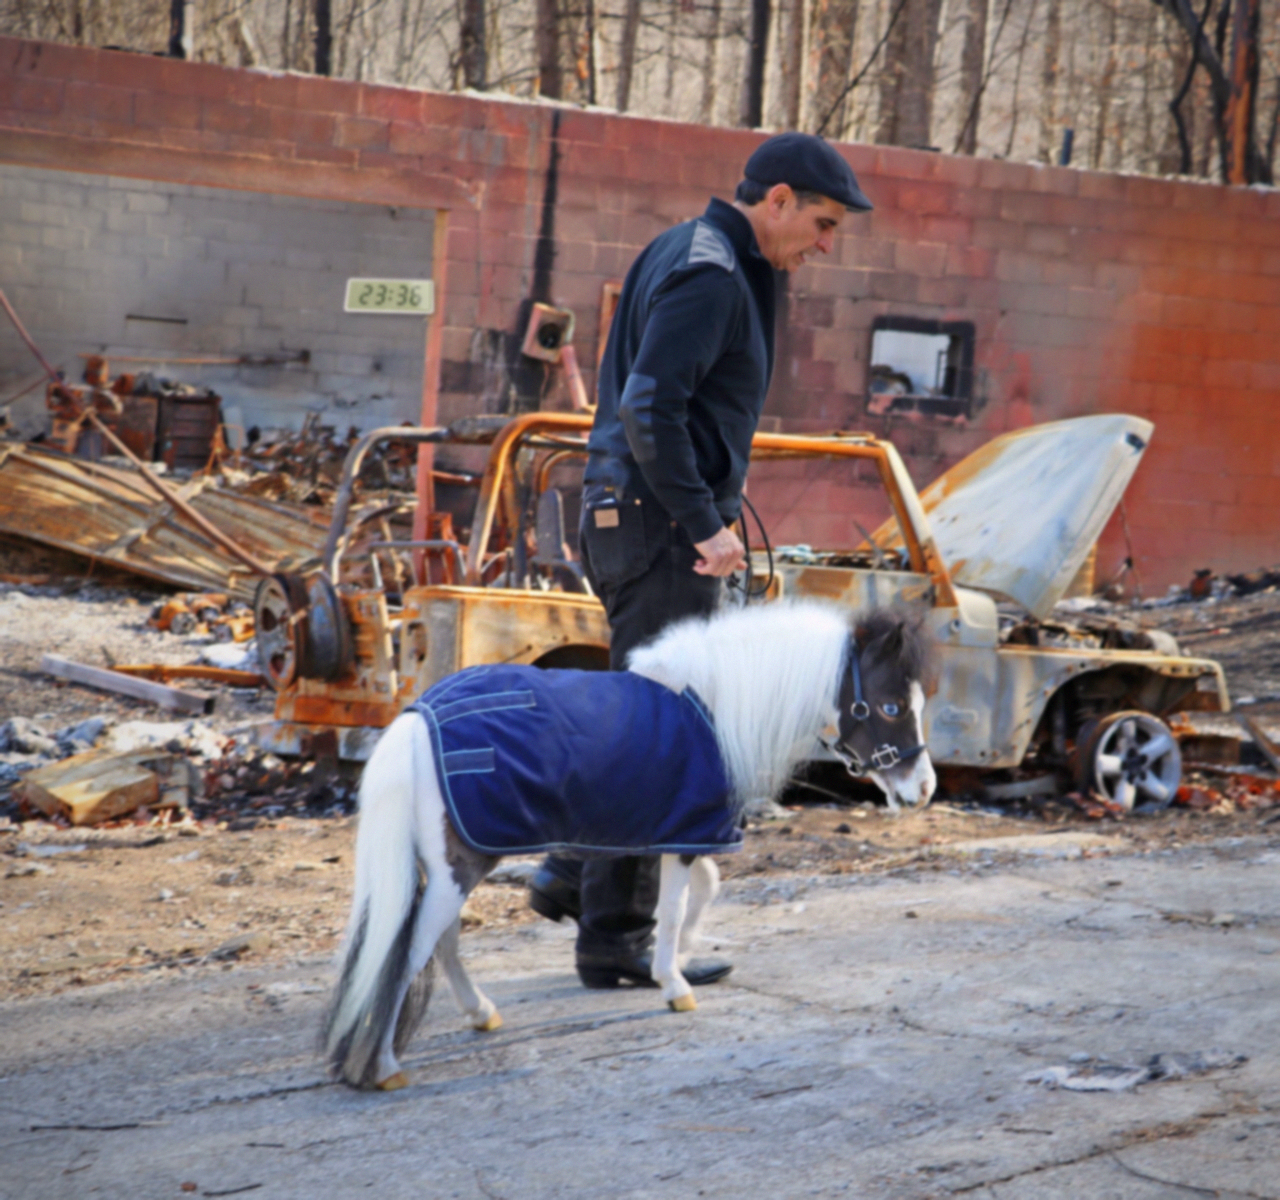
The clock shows 23 h 36 min
